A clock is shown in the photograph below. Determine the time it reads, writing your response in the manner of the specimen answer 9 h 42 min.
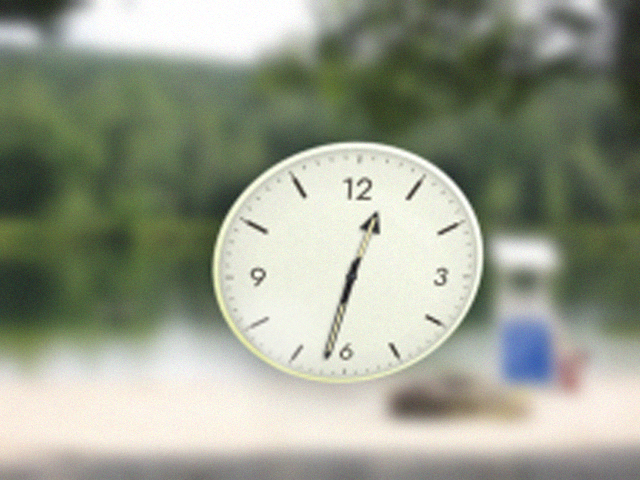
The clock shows 12 h 32 min
